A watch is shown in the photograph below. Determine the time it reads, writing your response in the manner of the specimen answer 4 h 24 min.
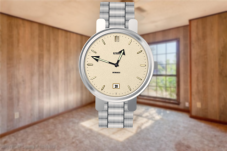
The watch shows 12 h 48 min
